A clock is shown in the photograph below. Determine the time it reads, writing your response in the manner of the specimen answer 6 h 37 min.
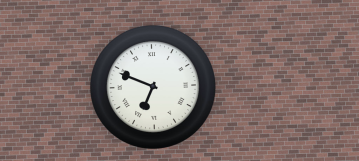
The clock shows 6 h 49 min
